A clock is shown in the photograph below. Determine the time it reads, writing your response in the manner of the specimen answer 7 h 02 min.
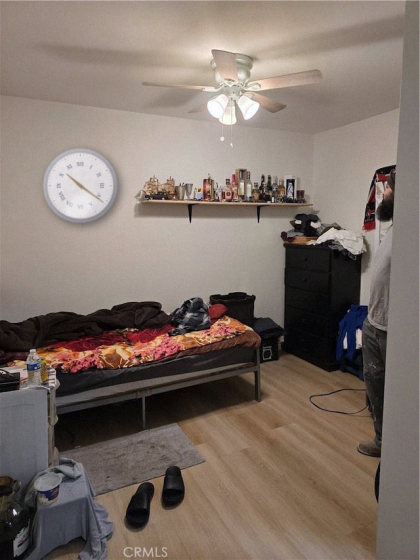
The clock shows 10 h 21 min
